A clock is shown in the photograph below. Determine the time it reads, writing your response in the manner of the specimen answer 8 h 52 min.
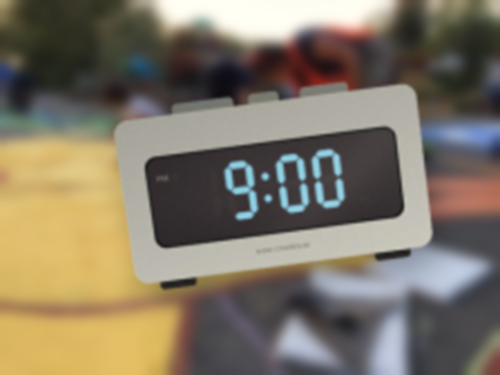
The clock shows 9 h 00 min
